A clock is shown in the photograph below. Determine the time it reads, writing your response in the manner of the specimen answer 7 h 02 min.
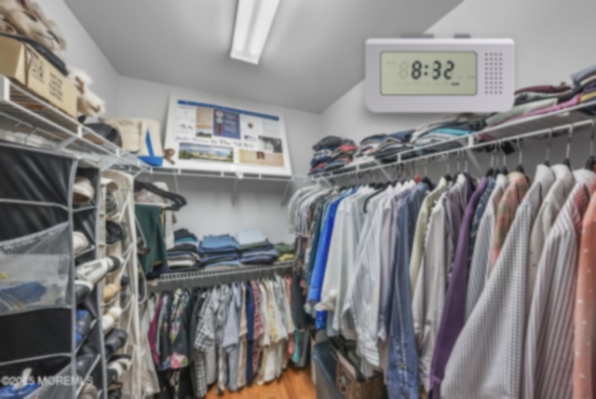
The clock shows 8 h 32 min
